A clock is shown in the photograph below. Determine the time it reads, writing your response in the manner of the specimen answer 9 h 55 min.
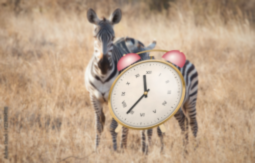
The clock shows 11 h 36 min
